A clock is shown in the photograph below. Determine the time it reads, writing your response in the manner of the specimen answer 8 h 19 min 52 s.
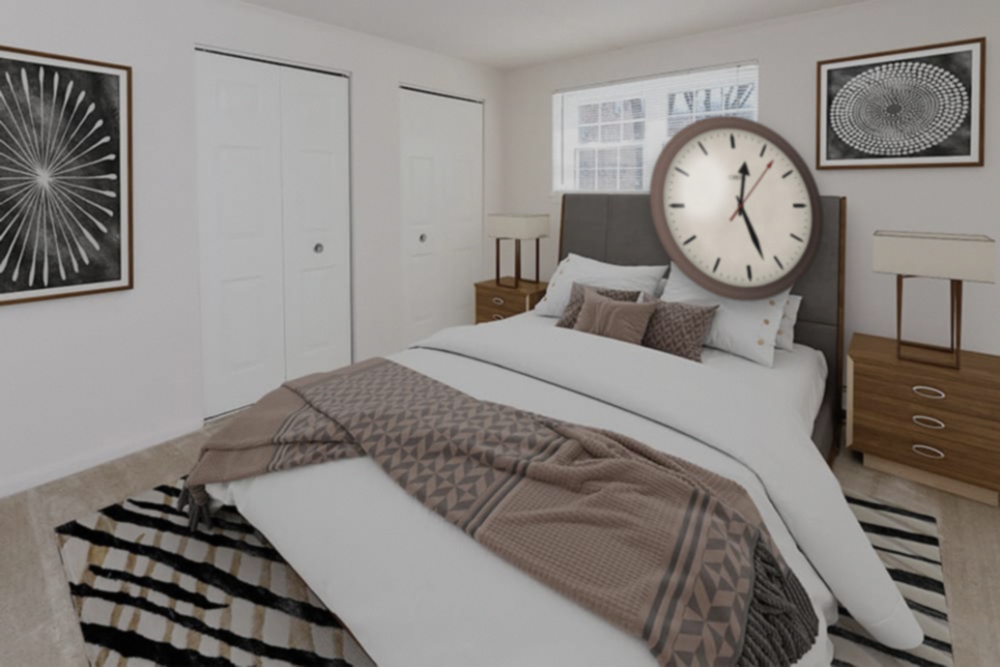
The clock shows 12 h 27 min 07 s
